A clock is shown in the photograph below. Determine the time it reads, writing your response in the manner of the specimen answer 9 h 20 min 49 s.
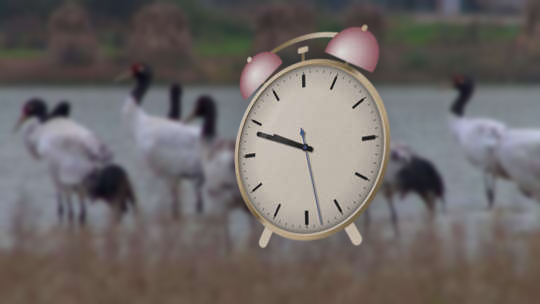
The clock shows 9 h 48 min 28 s
